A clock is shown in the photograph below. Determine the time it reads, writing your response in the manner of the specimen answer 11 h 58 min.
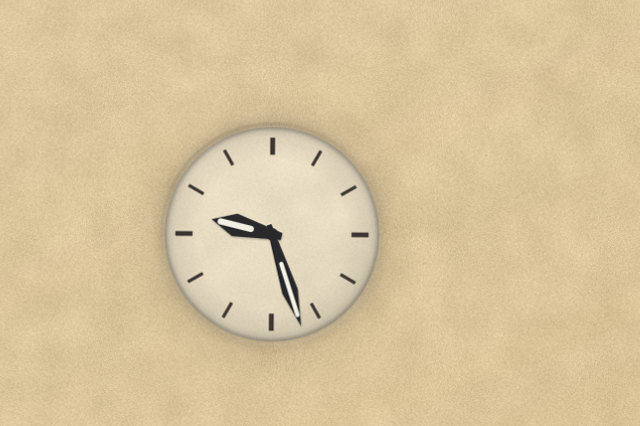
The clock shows 9 h 27 min
